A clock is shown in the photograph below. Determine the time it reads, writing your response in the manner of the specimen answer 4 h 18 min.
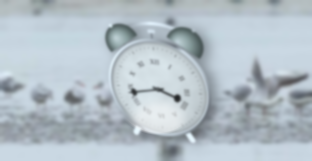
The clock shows 3 h 43 min
